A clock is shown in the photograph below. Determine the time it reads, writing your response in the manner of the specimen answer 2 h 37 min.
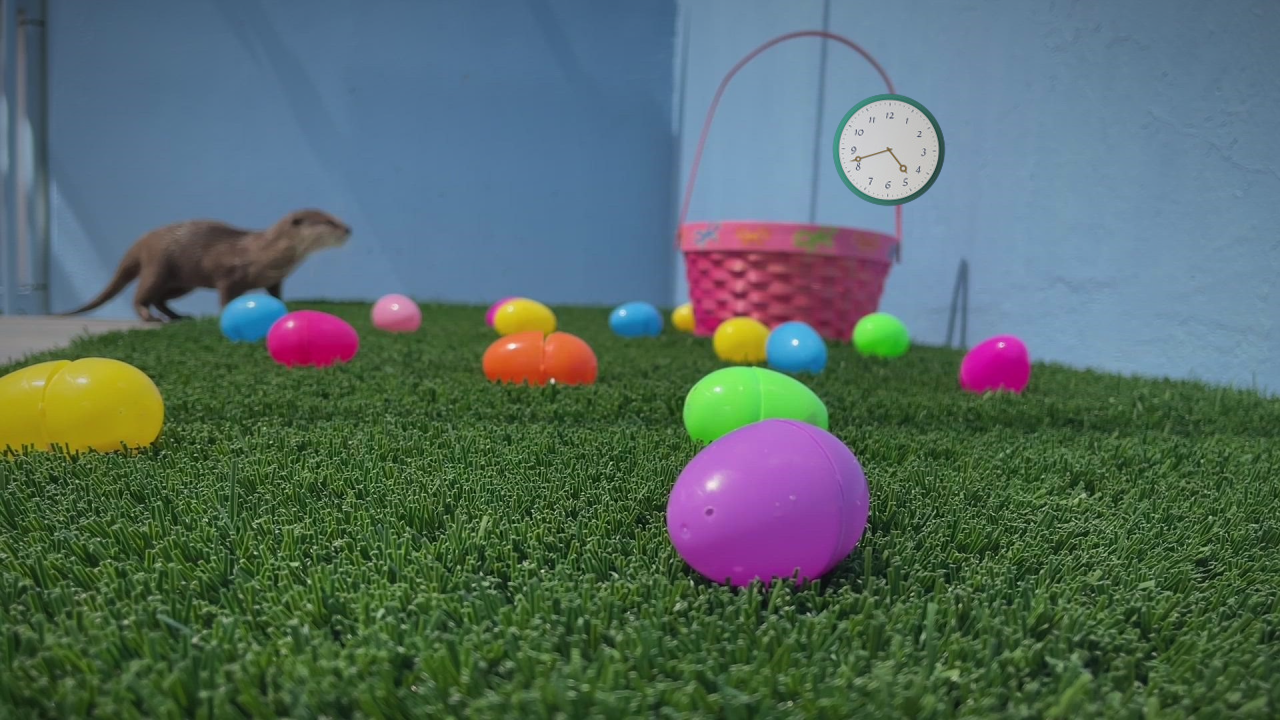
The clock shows 4 h 42 min
